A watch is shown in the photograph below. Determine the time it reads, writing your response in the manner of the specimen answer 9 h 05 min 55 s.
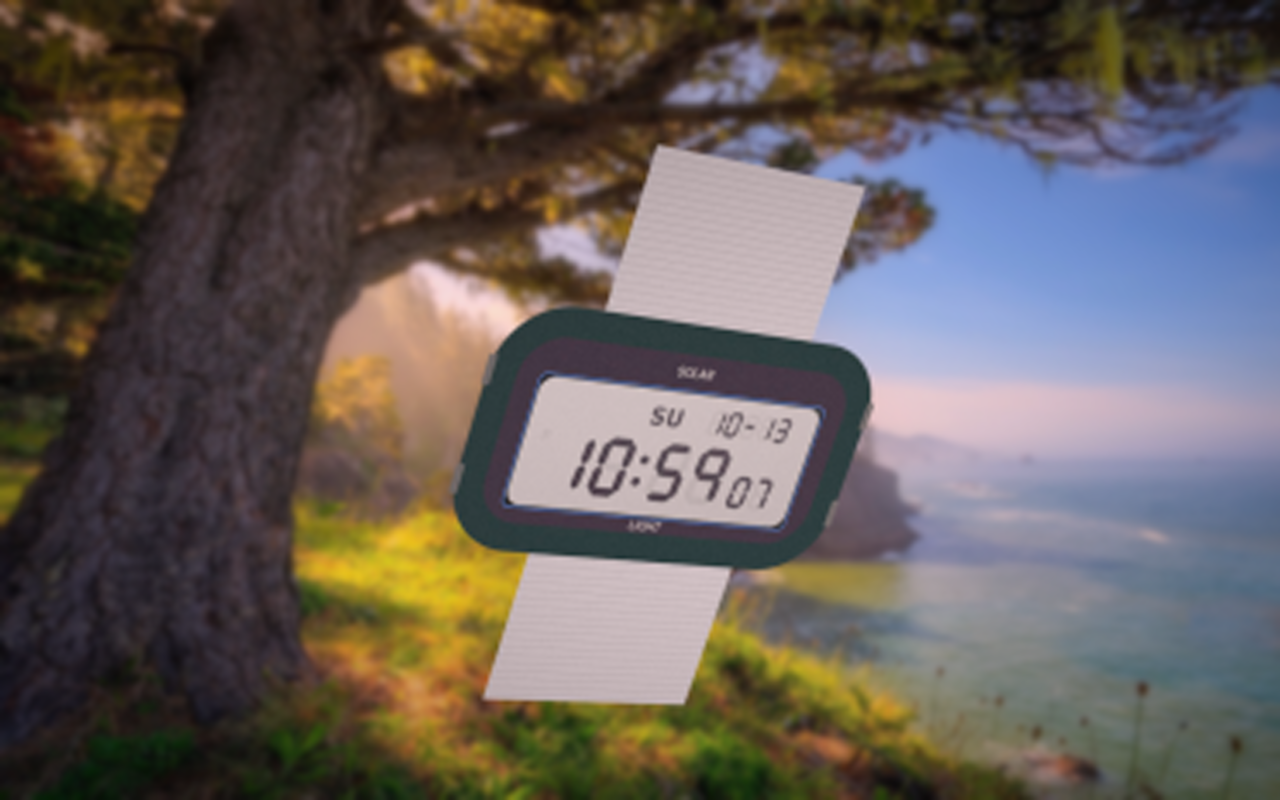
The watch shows 10 h 59 min 07 s
